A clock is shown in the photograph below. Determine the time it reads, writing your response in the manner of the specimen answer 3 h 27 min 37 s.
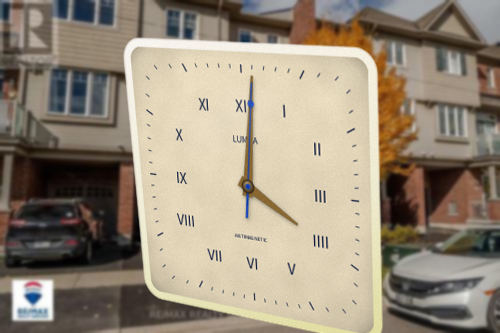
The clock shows 4 h 01 min 01 s
